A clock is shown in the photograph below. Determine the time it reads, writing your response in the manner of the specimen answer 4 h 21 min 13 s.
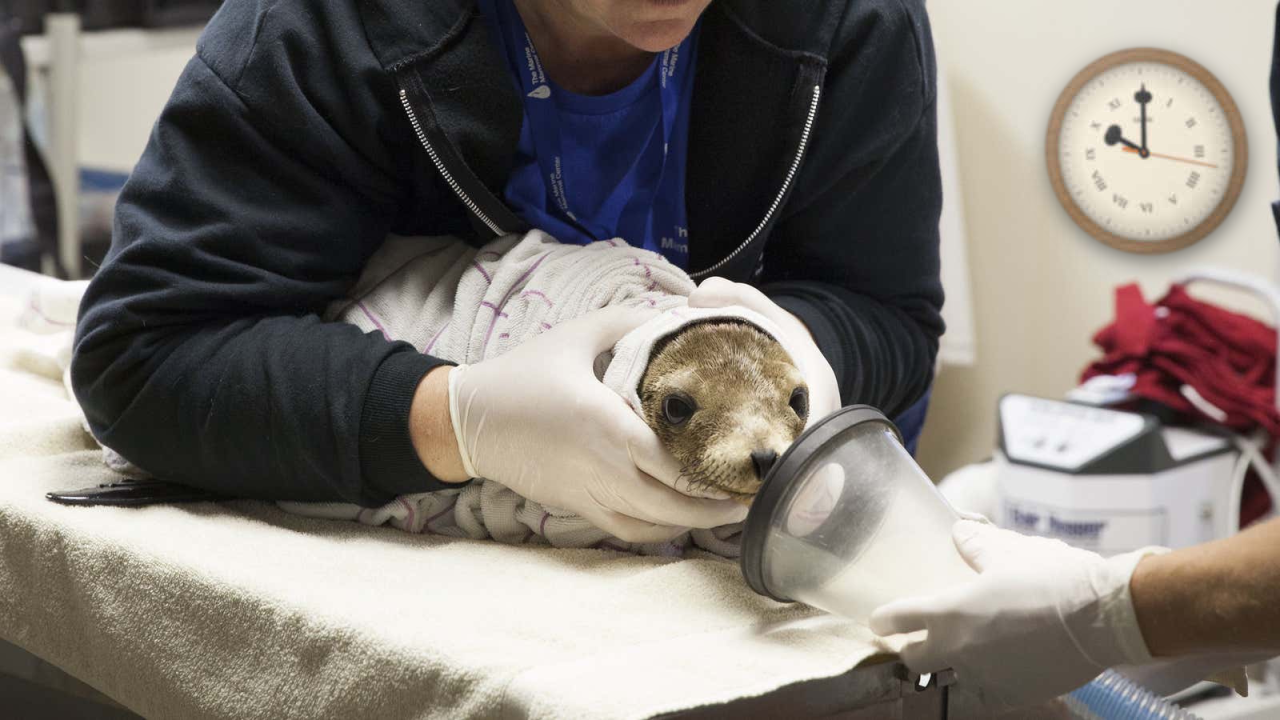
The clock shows 10 h 00 min 17 s
